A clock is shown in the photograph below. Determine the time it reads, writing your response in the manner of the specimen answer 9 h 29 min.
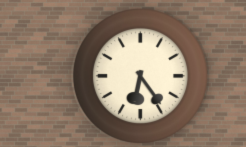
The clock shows 6 h 24 min
